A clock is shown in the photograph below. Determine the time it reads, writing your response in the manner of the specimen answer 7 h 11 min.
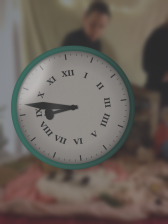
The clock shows 8 h 47 min
